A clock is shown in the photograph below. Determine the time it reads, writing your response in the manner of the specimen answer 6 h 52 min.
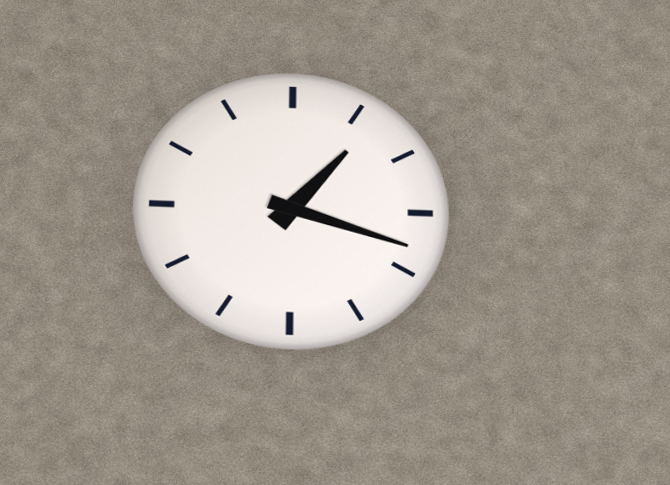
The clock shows 1 h 18 min
